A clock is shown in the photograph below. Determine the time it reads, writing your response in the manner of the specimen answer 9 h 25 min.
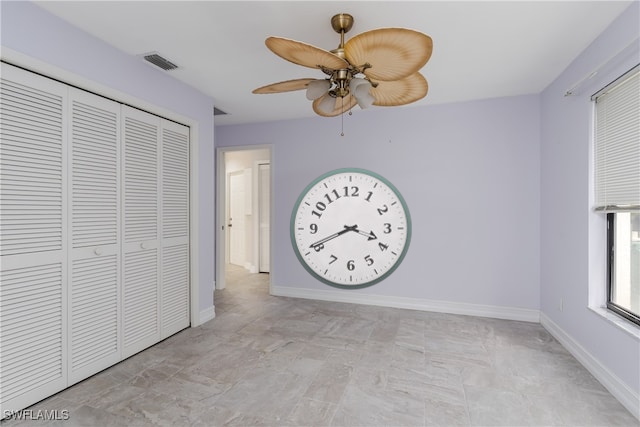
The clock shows 3 h 41 min
